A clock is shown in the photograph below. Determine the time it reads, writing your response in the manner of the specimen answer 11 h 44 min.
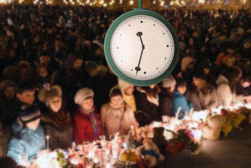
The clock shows 11 h 33 min
